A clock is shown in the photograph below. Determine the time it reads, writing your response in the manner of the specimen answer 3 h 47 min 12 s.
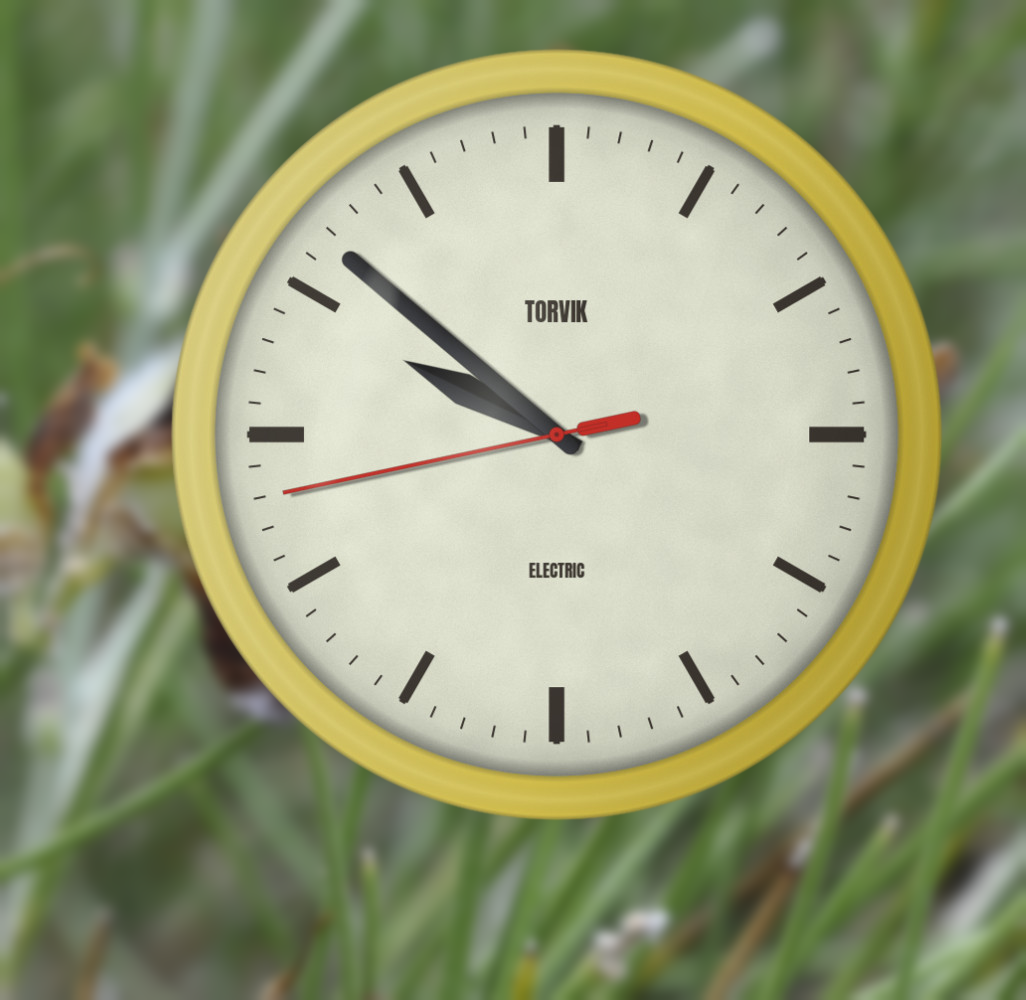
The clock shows 9 h 51 min 43 s
